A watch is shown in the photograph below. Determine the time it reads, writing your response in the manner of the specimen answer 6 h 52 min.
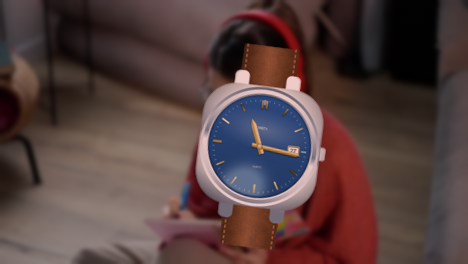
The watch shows 11 h 16 min
